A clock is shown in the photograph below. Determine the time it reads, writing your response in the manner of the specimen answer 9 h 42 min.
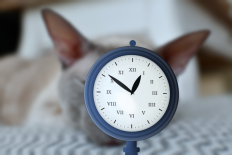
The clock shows 12 h 51 min
